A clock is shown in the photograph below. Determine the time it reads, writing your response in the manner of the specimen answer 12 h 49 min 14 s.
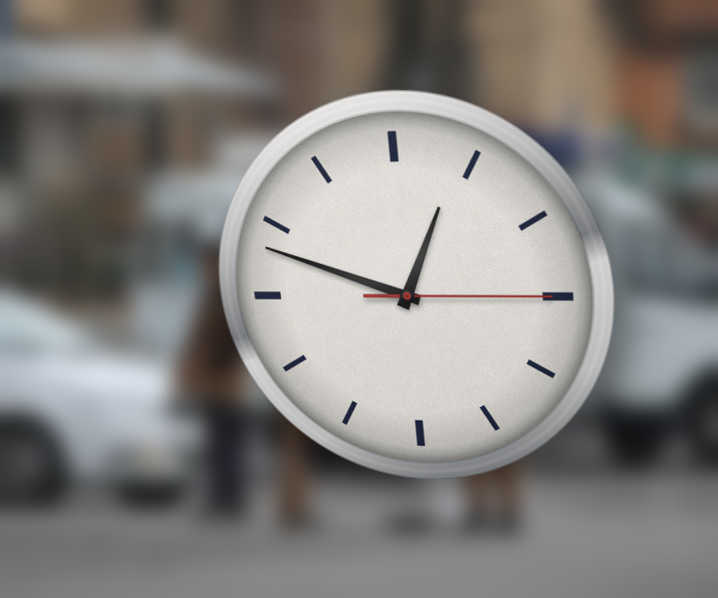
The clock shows 12 h 48 min 15 s
